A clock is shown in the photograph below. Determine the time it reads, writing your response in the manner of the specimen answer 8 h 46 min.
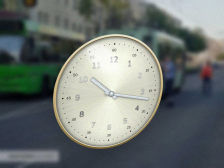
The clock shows 10 h 17 min
